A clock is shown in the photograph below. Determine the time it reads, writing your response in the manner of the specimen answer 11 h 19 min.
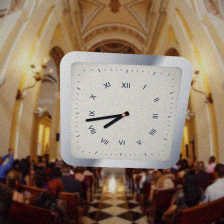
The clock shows 7 h 43 min
